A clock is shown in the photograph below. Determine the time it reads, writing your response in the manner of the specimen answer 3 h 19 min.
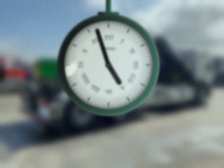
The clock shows 4 h 57 min
